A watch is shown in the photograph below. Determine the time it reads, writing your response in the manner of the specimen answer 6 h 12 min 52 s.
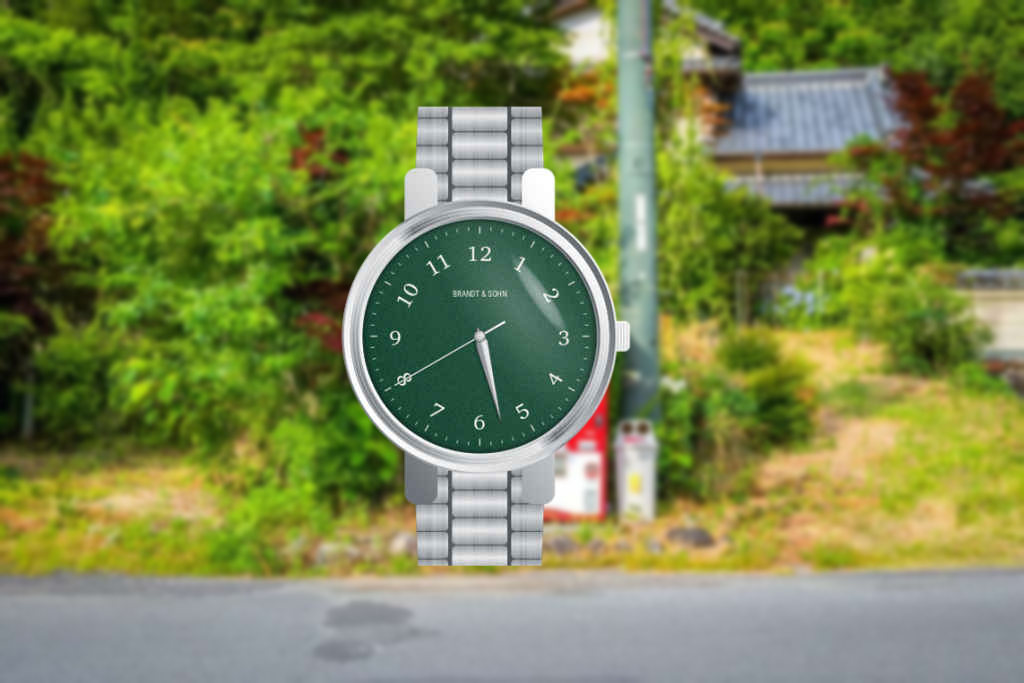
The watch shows 5 h 27 min 40 s
